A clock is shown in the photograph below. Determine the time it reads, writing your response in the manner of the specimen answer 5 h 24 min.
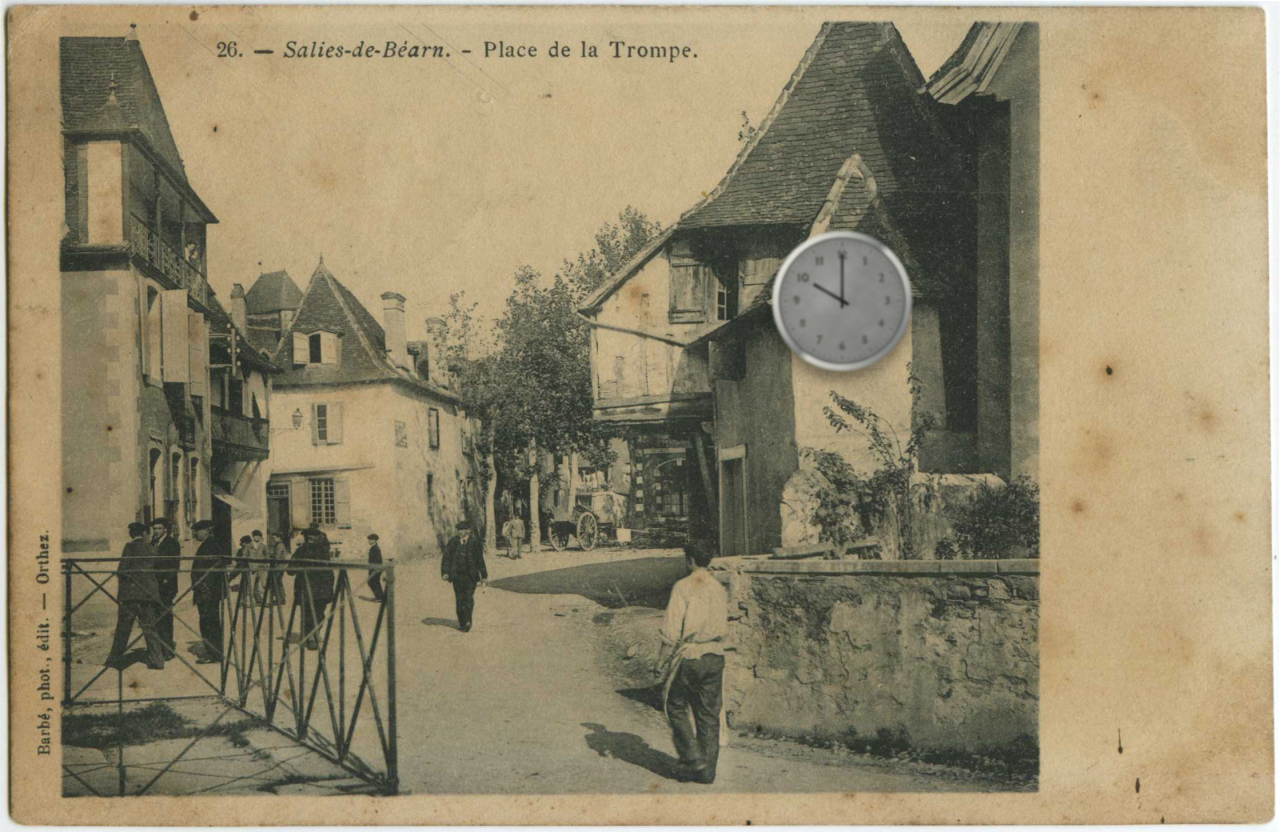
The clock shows 10 h 00 min
